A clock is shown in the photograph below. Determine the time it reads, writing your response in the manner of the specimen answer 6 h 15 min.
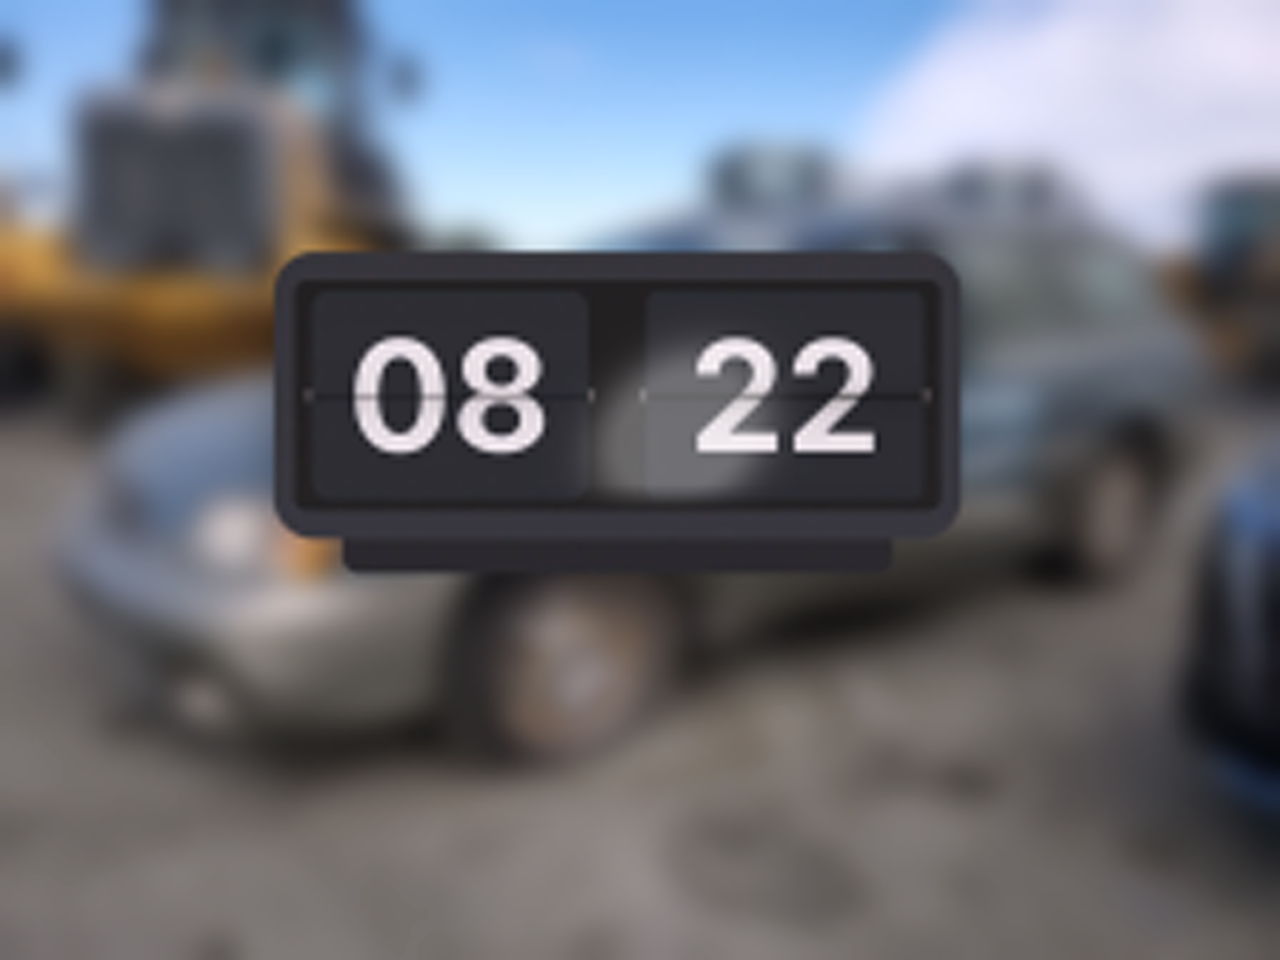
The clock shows 8 h 22 min
